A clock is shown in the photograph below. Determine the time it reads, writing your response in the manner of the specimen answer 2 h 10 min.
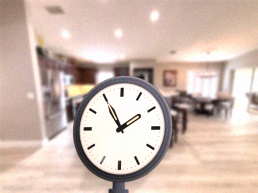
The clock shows 1 h 55 min
